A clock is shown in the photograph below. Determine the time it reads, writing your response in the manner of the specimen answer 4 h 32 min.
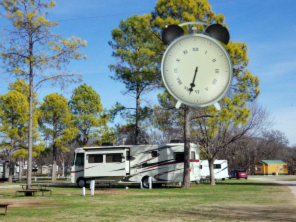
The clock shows 6 h 33 min
